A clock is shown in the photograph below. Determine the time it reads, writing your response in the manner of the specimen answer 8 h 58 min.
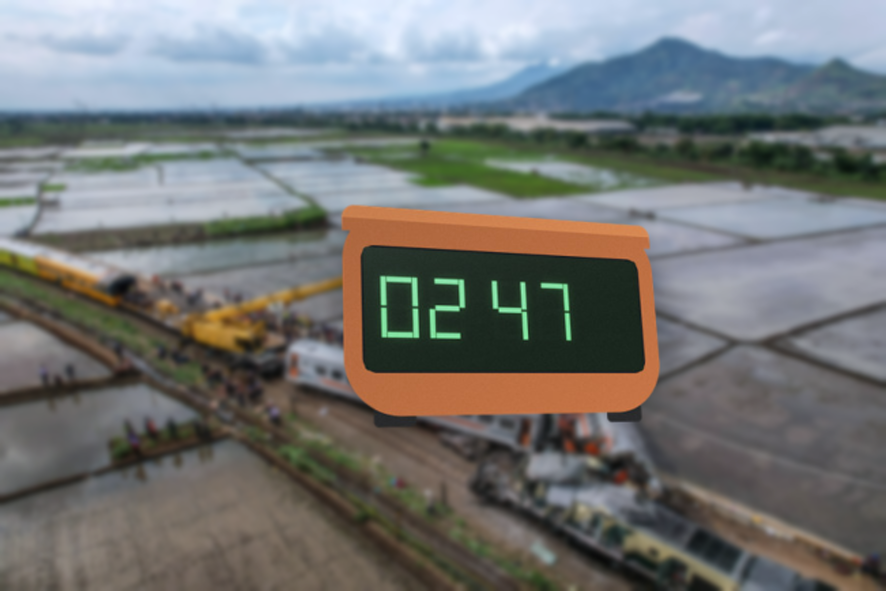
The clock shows 2 h 47 min
